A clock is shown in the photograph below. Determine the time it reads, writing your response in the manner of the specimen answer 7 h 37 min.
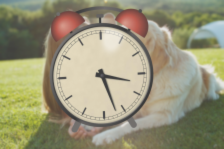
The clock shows 3 h 27 min
